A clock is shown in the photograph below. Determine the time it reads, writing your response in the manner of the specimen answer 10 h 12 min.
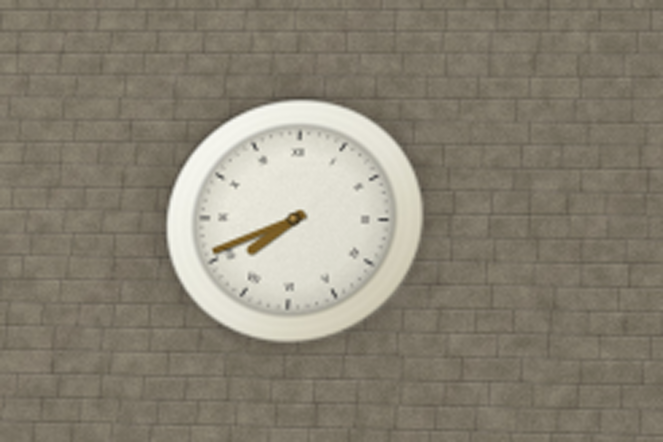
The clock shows 7 h 41 min
